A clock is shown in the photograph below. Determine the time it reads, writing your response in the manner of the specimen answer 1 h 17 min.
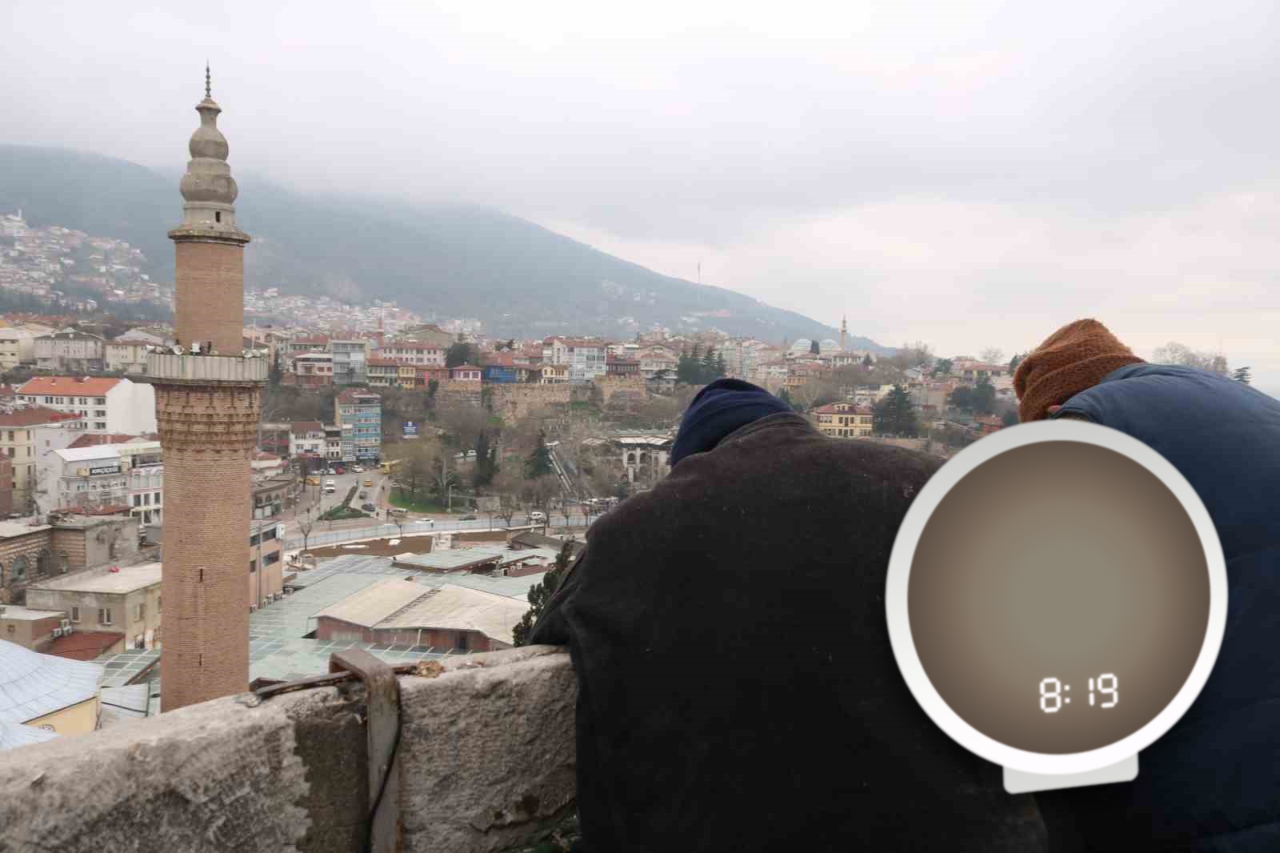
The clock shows 8 h 19 min
